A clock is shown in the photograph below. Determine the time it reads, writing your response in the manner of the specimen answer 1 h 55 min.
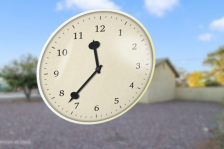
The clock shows 11 h 37 min
